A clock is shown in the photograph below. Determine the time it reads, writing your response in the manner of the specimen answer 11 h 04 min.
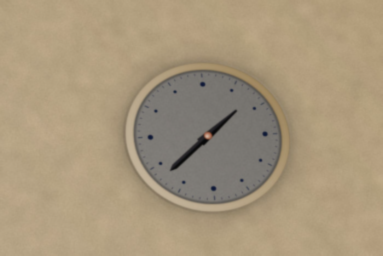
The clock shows 1 h 38 min
